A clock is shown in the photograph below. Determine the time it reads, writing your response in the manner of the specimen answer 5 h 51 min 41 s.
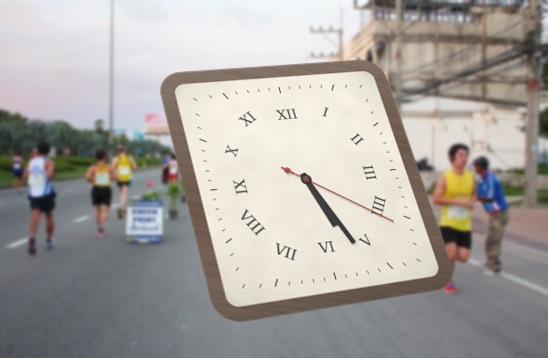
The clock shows 5 h 26 min 21 s
